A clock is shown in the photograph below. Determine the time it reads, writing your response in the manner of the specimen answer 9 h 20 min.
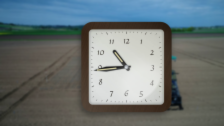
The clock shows 10 h 44 min
